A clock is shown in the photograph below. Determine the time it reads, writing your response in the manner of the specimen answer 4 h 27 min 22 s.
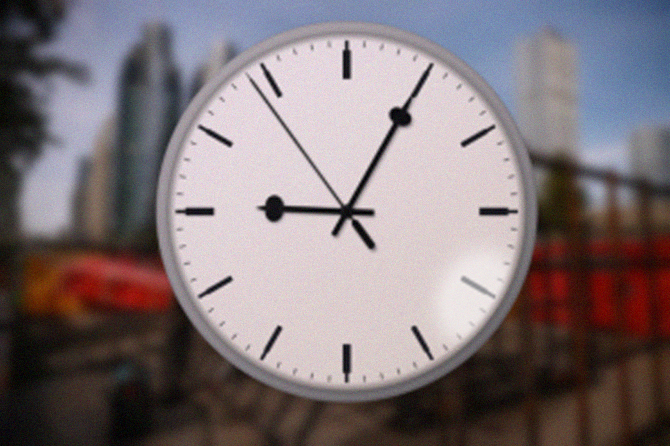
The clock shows 9 h 04 min 54 s
